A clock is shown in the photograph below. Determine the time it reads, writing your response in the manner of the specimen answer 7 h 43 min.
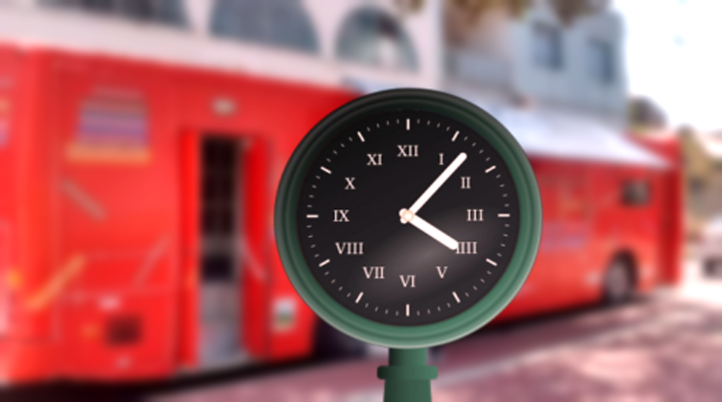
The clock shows 4 h 07 min
